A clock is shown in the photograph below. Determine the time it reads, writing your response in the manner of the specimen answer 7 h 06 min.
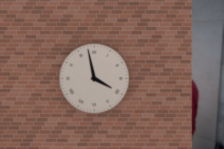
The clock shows 3 h 58 min
